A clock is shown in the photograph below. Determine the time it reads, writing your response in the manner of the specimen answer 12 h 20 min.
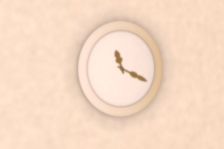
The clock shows 11 h 19 min
